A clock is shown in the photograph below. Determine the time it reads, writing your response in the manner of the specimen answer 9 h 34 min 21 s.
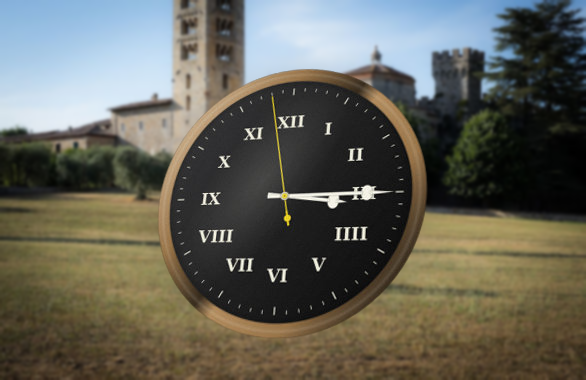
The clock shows 3 h 14 min 58 s
